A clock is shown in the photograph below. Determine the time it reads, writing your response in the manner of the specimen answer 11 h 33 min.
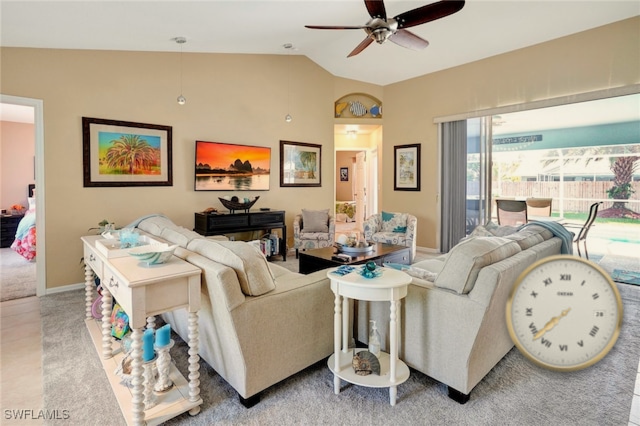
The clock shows 7 h 38 min
